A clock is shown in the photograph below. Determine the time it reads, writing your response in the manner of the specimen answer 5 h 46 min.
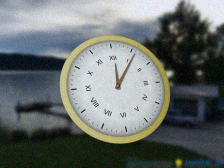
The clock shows 12 h 06 min
